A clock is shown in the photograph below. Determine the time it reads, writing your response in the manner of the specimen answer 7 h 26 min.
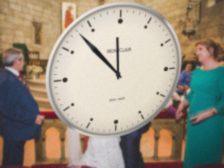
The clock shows 11 h 53 min
